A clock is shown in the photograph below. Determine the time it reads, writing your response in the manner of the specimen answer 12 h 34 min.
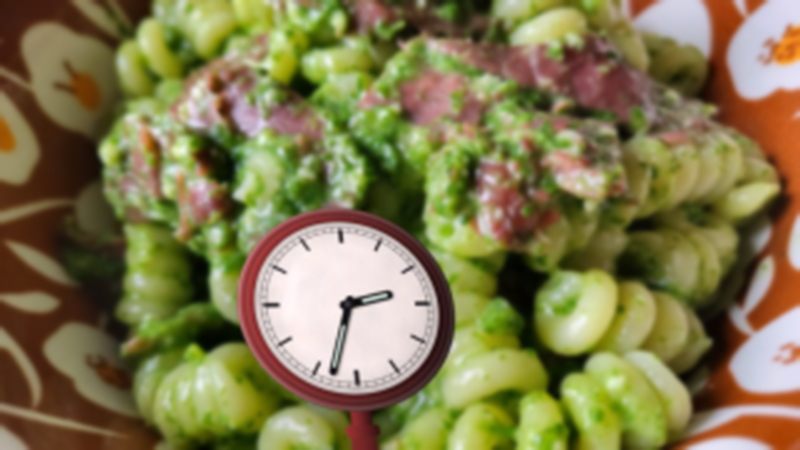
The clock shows 2 h 33 min
